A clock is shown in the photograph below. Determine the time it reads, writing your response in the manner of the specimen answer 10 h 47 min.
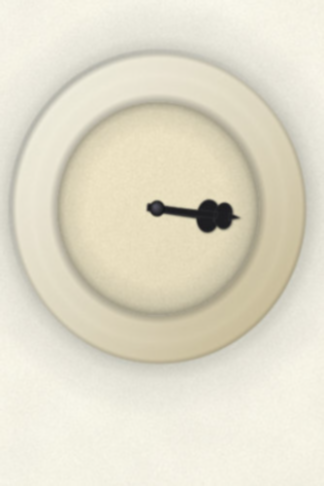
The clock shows 3 h 16 min
